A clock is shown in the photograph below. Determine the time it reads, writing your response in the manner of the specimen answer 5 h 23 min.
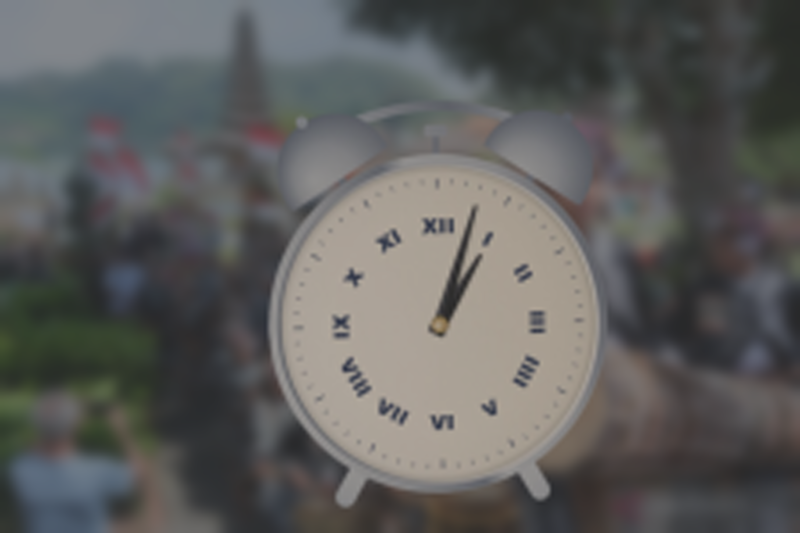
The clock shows 1 h 03 min
